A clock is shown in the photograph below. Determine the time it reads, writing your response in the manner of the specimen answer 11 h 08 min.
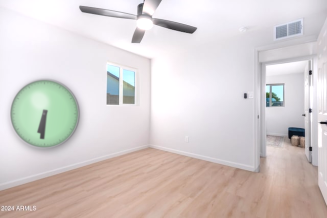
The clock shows 6 h 31 min
